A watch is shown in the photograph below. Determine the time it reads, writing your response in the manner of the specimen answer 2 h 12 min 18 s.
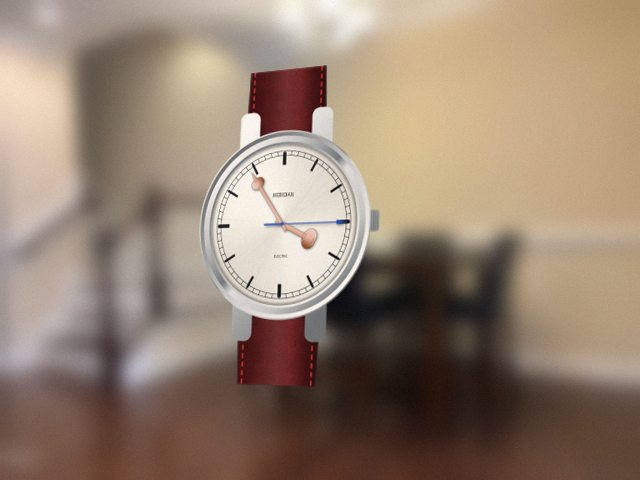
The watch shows 3 h 54 min 15 s
